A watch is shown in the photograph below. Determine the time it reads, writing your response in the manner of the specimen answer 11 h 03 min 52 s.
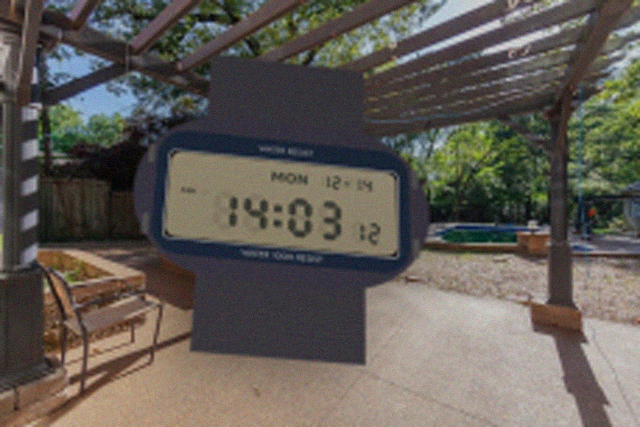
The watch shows 14 h 03 min 12 s
